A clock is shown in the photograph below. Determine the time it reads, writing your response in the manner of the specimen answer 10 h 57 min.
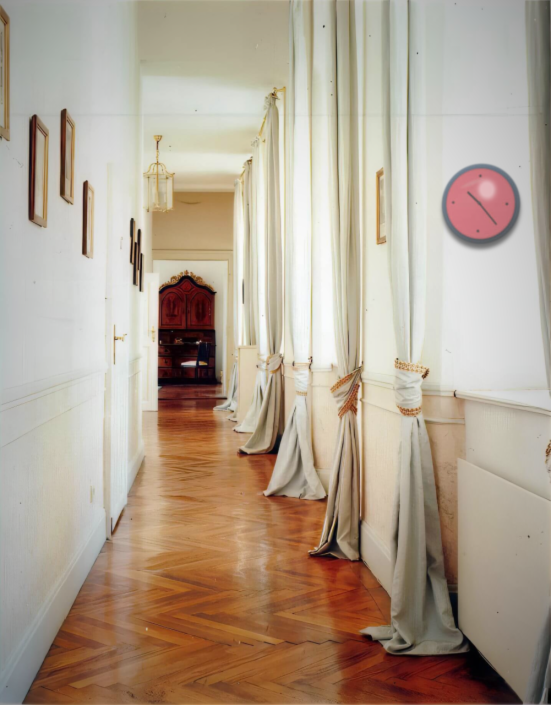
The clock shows 10 h 23 min
